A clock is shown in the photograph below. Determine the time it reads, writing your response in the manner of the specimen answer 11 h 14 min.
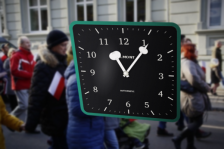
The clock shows 11 h 06 min
